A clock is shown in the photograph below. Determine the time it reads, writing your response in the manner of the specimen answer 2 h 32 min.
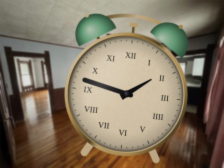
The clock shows 1 h 47 min
